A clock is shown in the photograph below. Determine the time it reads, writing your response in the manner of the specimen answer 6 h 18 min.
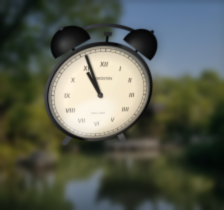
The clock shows 10 h 56 min
